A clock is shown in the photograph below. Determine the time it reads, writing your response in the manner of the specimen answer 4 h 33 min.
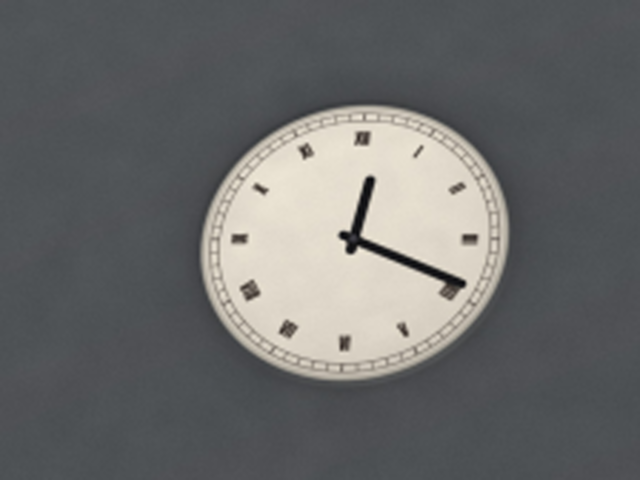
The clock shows 12 h 19 min
